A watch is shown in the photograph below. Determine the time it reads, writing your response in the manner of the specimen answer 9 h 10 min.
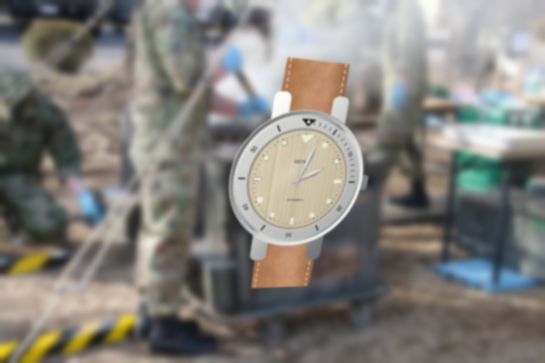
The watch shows 2 h 03 min
